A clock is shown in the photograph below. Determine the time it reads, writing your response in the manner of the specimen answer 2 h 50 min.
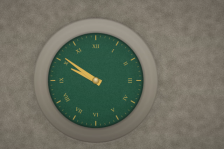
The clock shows 9 h 51 min
